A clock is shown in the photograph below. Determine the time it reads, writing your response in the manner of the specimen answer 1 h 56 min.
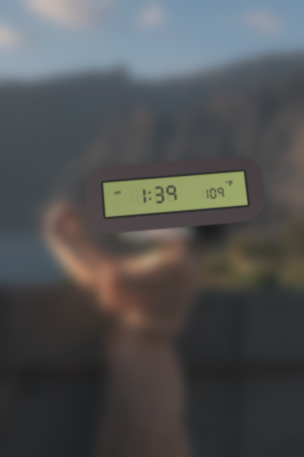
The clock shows 1 h 39 min
